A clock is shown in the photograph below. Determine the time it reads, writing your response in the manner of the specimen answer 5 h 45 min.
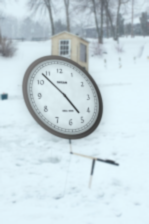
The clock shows 4 h 53 min
